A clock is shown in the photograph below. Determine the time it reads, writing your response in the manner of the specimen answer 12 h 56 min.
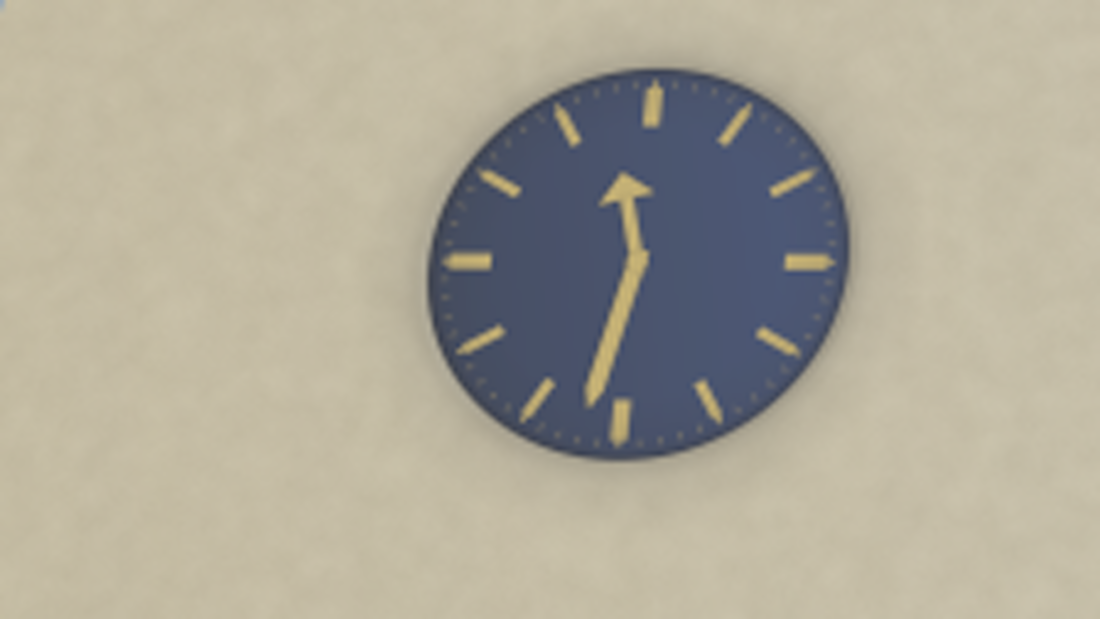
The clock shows 11 h 32 min
